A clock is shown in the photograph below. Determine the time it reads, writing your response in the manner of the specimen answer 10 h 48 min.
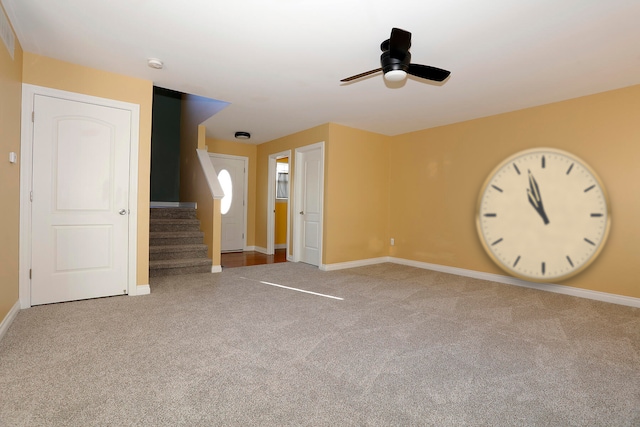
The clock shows 10 h 57 min
